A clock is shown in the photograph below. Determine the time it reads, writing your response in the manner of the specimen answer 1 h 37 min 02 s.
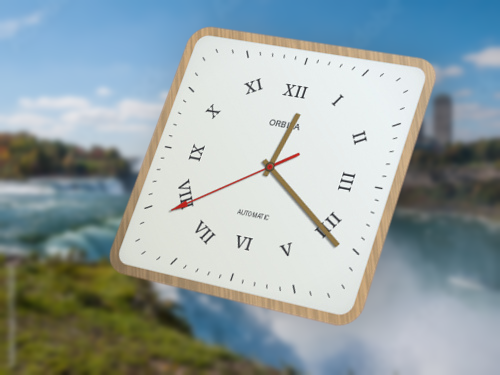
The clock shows 12 h 20 min 39 s
